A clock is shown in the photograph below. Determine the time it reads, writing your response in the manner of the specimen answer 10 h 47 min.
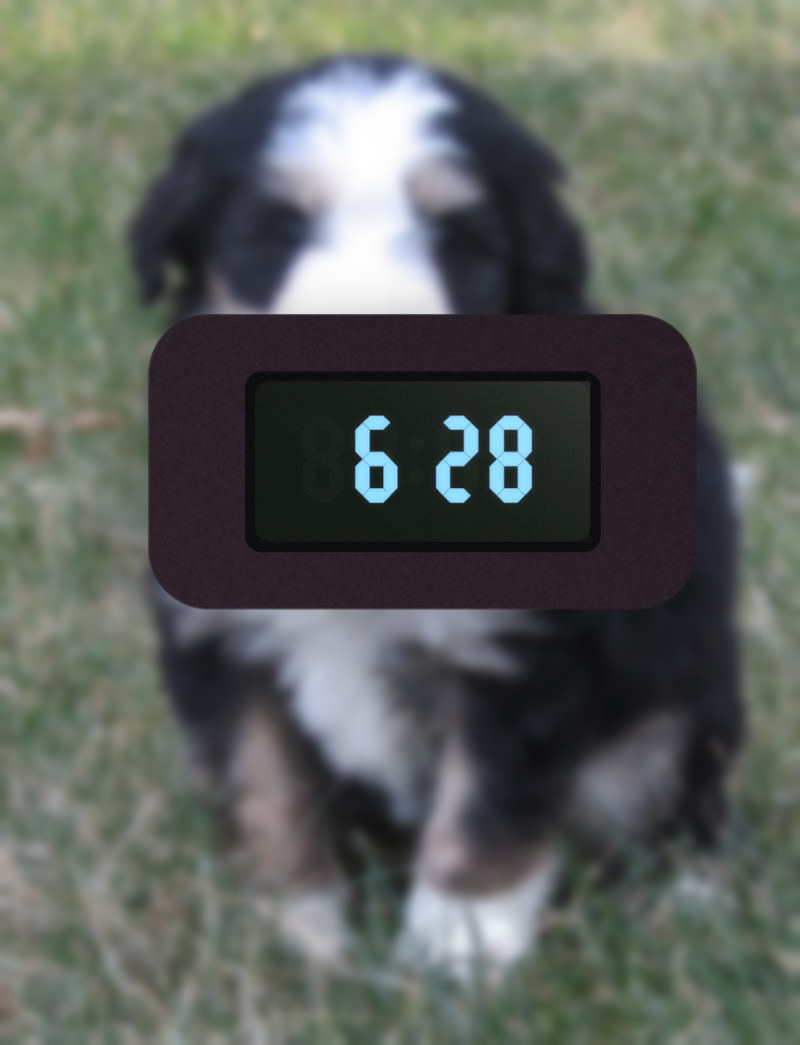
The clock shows 6 h 28 min
